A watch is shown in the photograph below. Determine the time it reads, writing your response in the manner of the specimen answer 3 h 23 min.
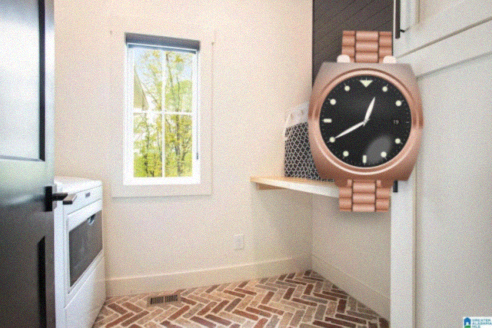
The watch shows 12 h 40 min
